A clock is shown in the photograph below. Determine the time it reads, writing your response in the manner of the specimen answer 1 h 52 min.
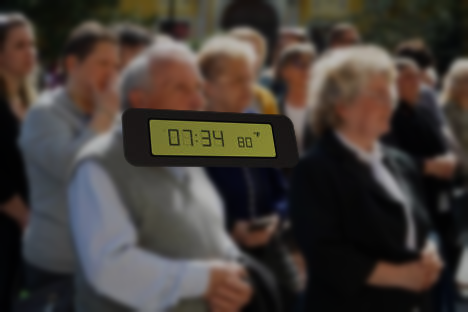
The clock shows 7 h 34 min
